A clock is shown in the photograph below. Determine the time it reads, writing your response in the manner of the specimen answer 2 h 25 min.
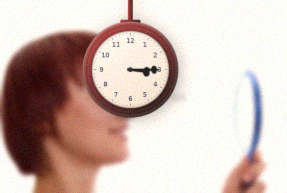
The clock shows 3 h 15 min
